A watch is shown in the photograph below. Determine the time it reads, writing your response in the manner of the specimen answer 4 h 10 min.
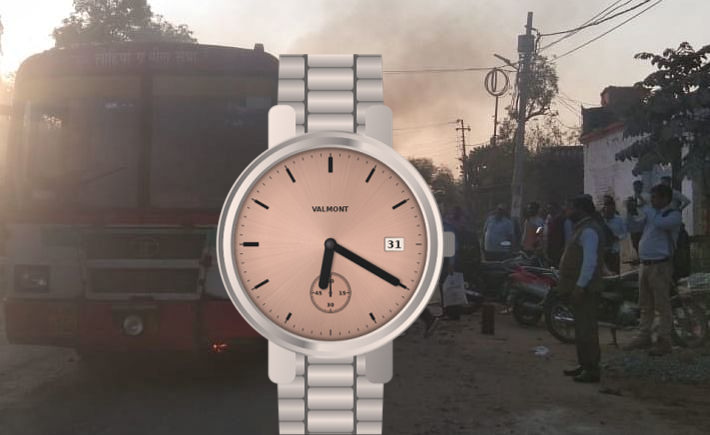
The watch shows 6 h 20 min
